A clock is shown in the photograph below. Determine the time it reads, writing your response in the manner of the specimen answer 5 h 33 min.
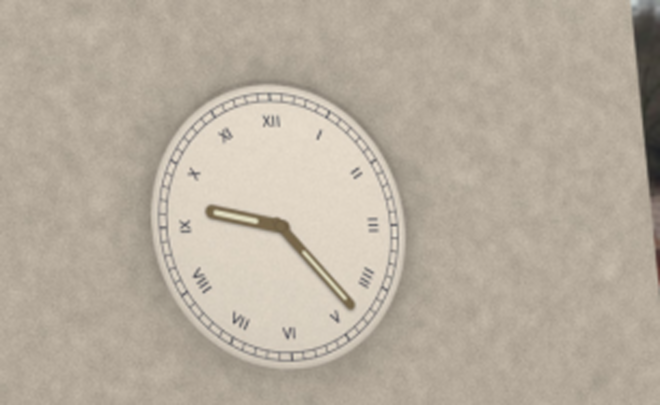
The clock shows 9 h 23 min
